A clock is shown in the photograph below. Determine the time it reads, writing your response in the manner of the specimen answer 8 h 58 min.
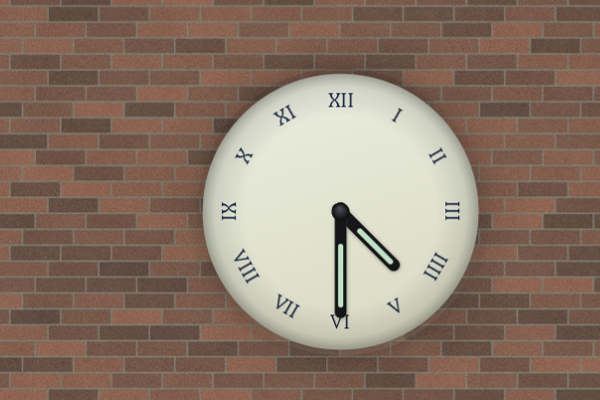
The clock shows 4 h 30 min
